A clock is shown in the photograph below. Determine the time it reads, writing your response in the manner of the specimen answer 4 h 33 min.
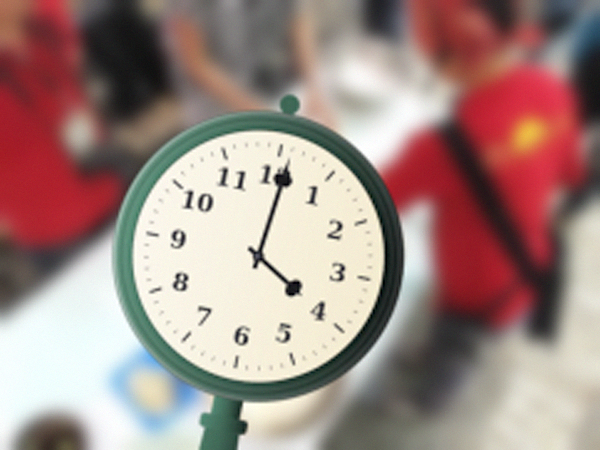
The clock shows 4 h 01 min
